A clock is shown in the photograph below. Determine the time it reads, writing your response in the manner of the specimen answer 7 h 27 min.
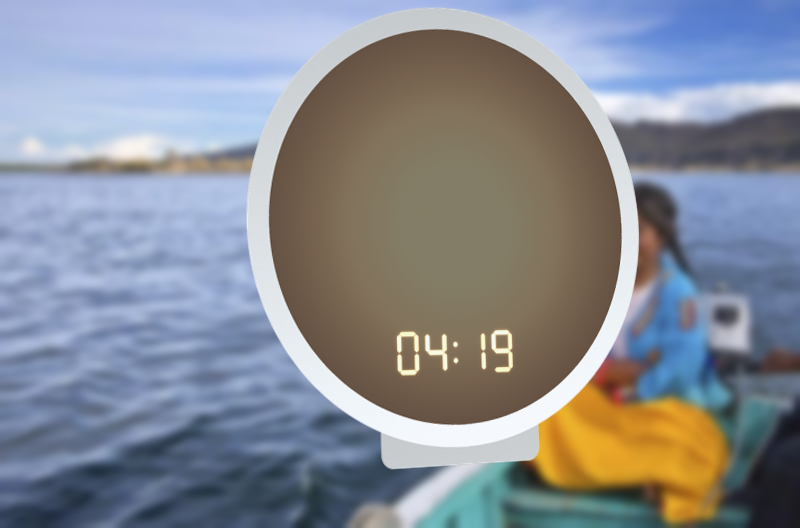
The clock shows 4 h 19 min
